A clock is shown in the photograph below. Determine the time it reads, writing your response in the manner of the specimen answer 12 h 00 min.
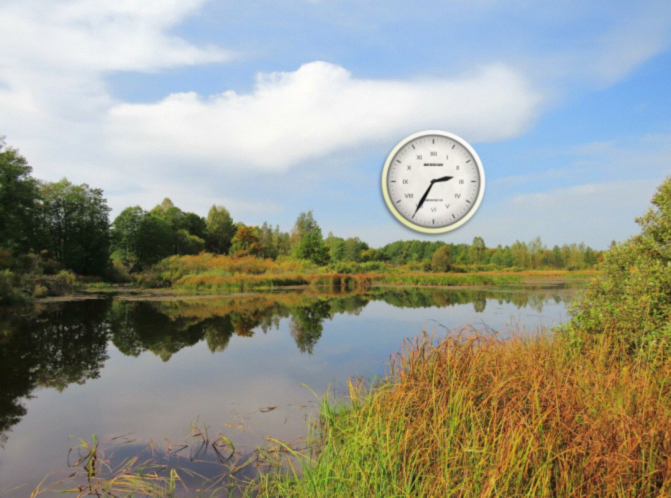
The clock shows 2 h 35 min
